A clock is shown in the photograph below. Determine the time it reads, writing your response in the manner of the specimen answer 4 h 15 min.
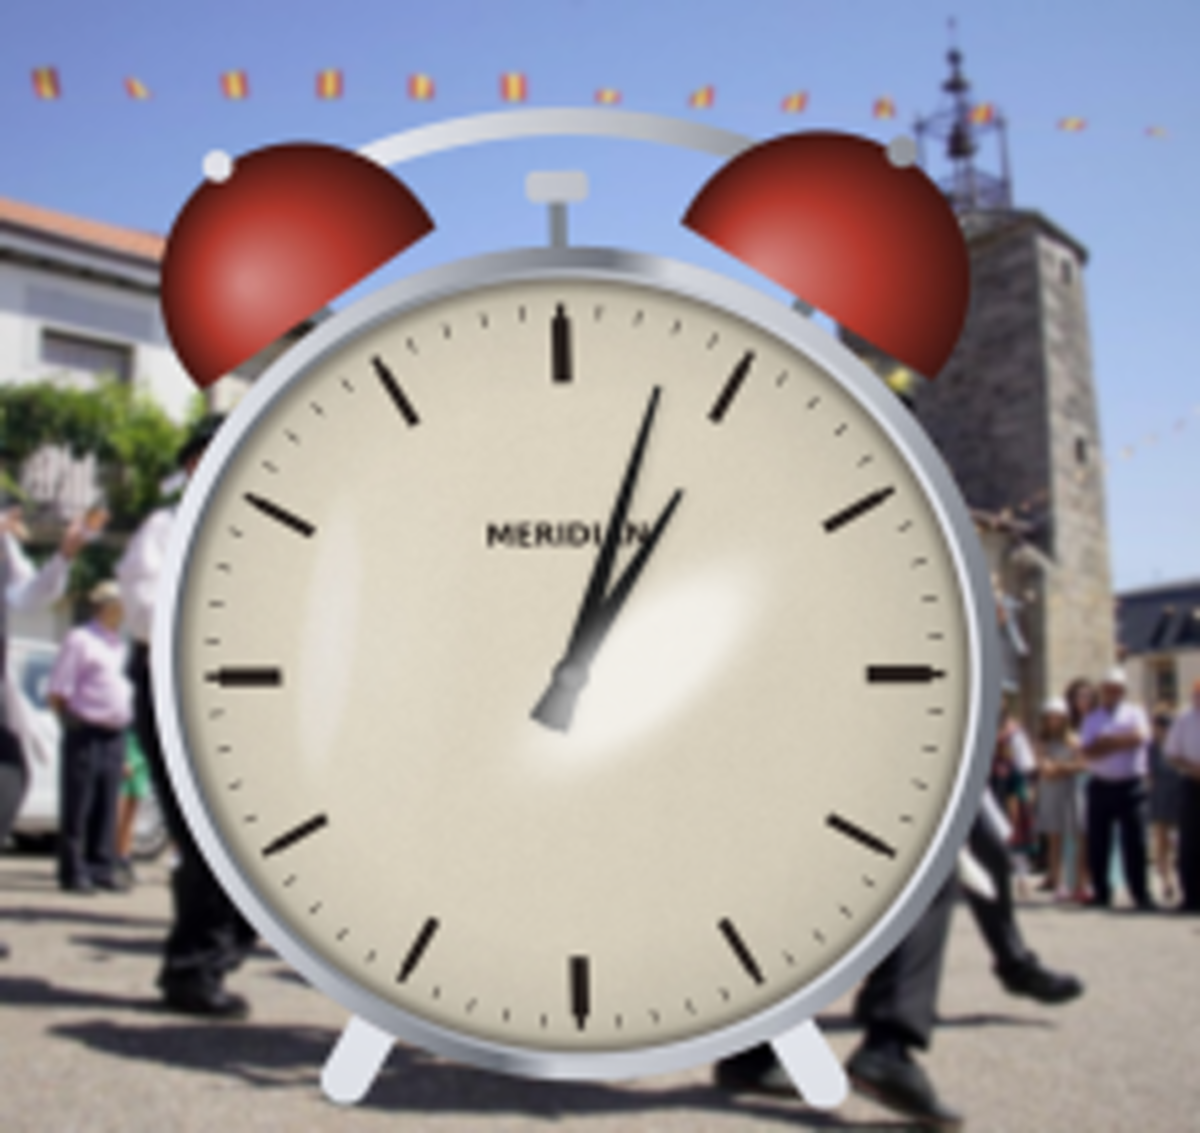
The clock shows 1 h 03 min
